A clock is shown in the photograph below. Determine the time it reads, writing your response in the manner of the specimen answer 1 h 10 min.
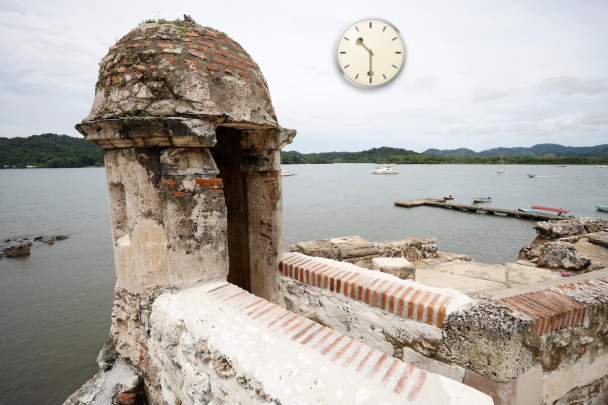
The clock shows 10 h 30 min
